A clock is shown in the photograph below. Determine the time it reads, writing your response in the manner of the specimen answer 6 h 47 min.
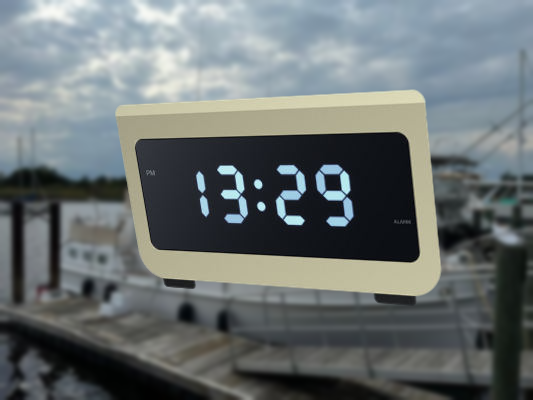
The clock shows 13 h 29 min
